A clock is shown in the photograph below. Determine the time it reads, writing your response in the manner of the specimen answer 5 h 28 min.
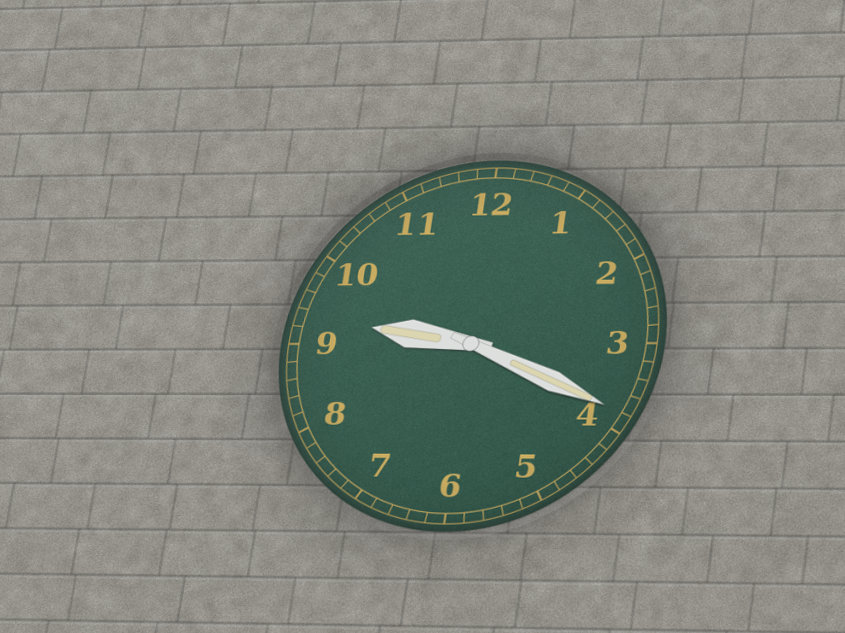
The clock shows 9 h 19 min
